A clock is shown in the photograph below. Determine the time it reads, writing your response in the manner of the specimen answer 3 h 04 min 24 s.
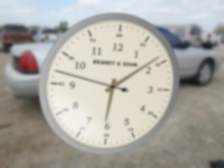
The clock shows 6 h 08 min 47 s
